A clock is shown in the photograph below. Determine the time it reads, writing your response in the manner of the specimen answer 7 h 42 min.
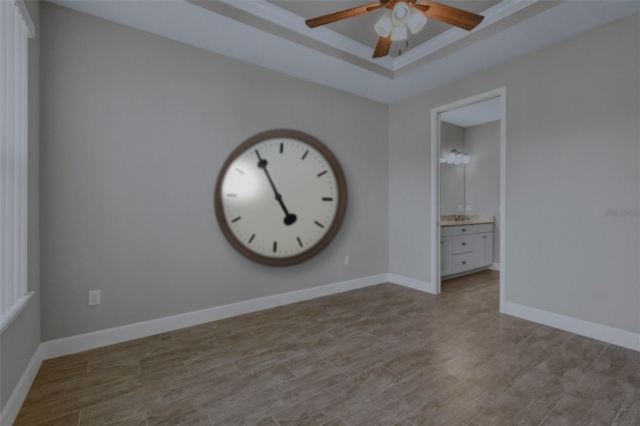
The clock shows 4 h 55 min
